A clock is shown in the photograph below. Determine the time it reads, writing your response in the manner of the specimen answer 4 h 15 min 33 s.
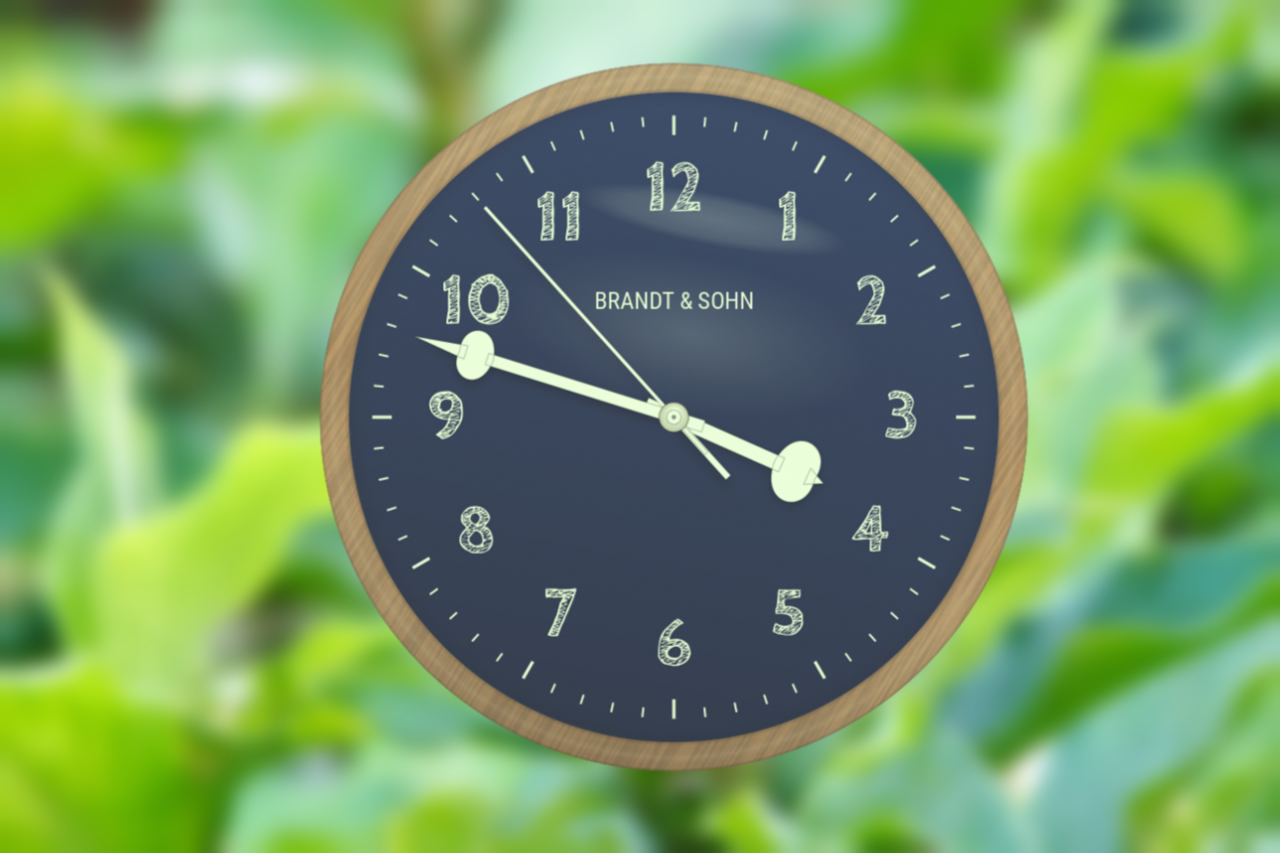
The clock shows 3 h 47 min 53 s
